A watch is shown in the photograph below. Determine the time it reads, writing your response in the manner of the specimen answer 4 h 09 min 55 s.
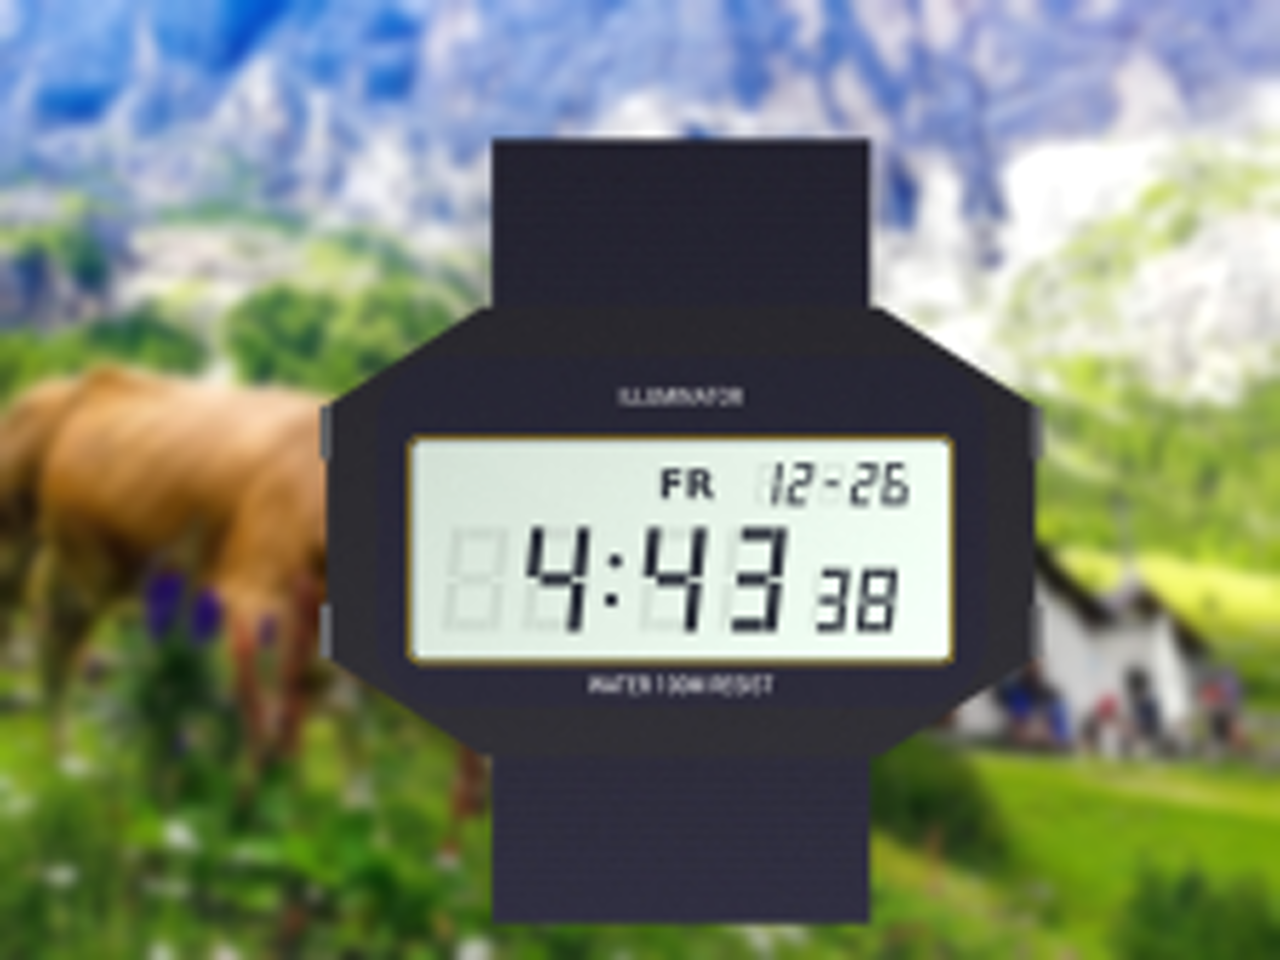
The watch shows 4 h 43 min 38 s
